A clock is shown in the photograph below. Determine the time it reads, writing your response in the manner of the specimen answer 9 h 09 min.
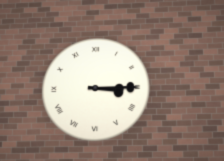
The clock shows 3 h 15 min
